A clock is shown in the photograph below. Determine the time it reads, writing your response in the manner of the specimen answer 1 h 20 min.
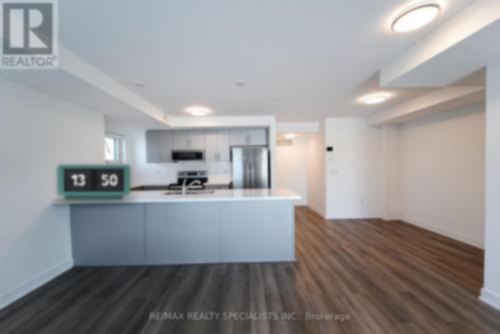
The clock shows 13 h 50 min
